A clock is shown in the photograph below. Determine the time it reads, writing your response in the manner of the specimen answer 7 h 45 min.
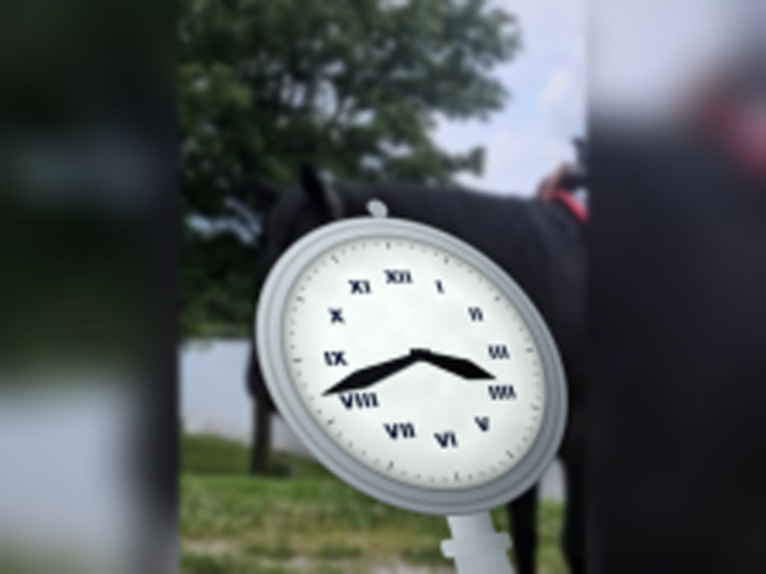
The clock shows 3 h 42 min
